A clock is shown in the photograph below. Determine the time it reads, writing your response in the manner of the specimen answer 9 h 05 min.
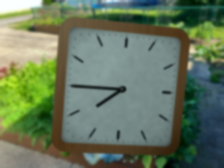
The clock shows 7 h 45 min
